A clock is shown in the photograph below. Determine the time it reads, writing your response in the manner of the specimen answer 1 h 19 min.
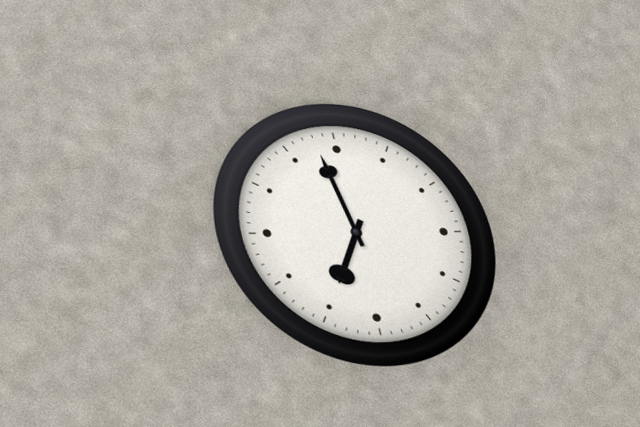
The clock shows 6 h 58 min
